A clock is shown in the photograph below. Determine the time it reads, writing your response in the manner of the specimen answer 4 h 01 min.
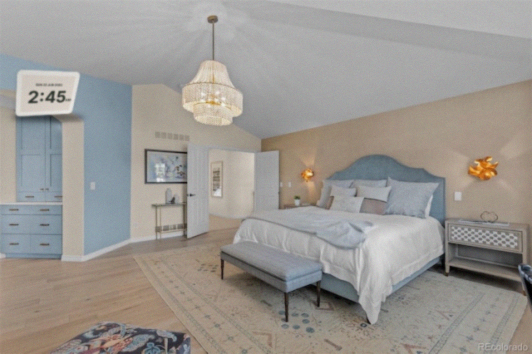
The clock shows 2 h 45 min
